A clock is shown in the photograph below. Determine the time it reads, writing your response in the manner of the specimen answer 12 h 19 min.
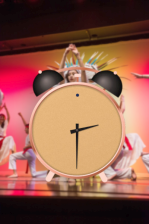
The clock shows 2 h 30 min
